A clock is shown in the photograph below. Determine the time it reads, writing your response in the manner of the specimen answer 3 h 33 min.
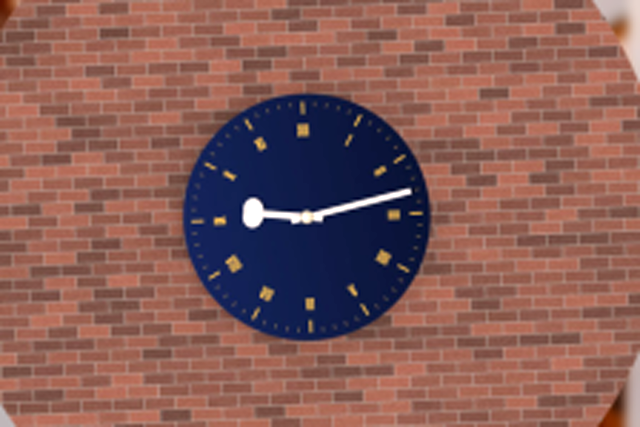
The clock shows 9 h 13 min
